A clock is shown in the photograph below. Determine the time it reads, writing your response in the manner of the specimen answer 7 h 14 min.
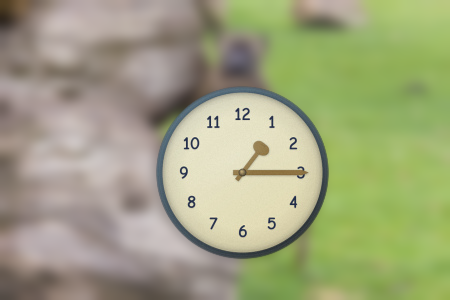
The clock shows 1 h 15 min
